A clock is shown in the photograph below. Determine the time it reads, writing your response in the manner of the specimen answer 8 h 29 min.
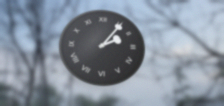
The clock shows 2 h 06 min
